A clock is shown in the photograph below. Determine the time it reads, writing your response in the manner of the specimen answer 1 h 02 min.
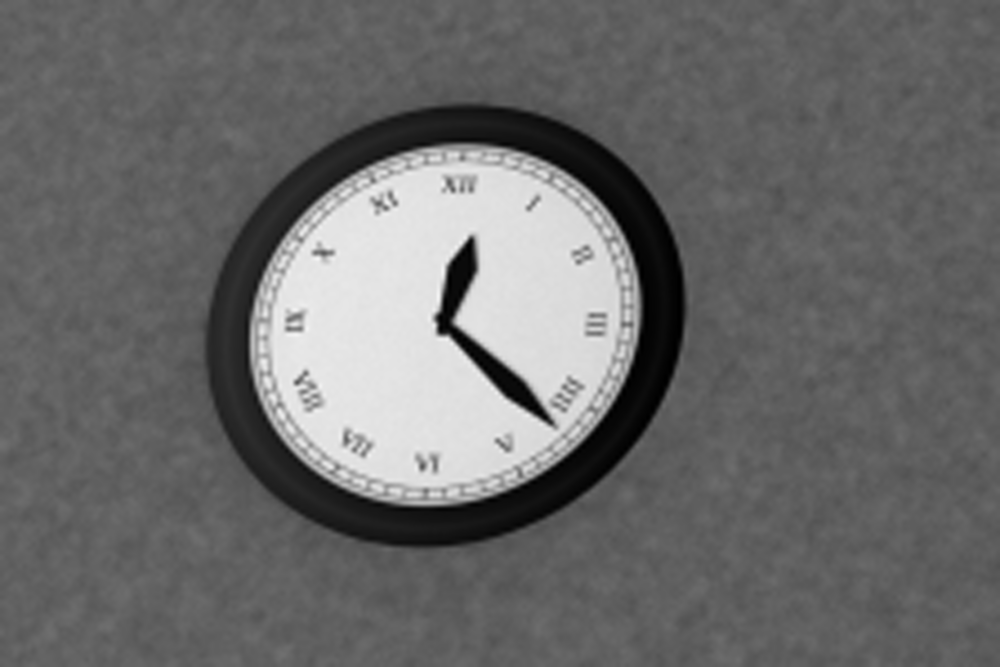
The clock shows 12 h 22 min
